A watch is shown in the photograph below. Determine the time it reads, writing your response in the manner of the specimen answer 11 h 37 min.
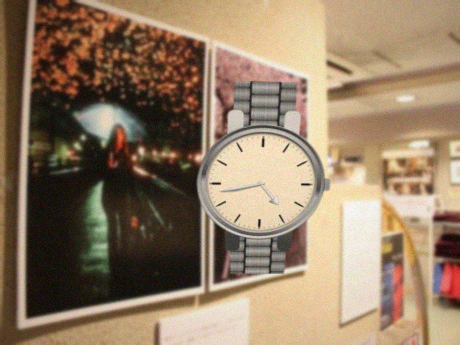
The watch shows 4 h 43 min
